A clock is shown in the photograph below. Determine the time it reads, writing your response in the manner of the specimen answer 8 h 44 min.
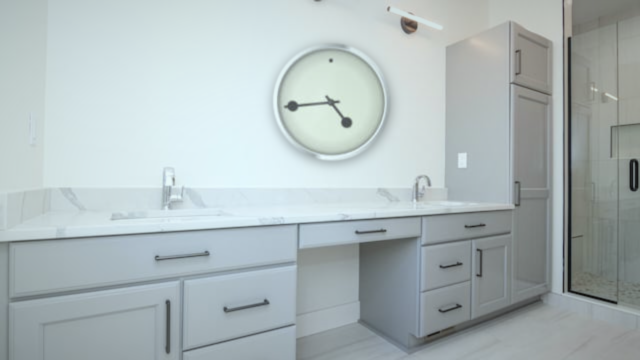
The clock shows 4 h 44 min
